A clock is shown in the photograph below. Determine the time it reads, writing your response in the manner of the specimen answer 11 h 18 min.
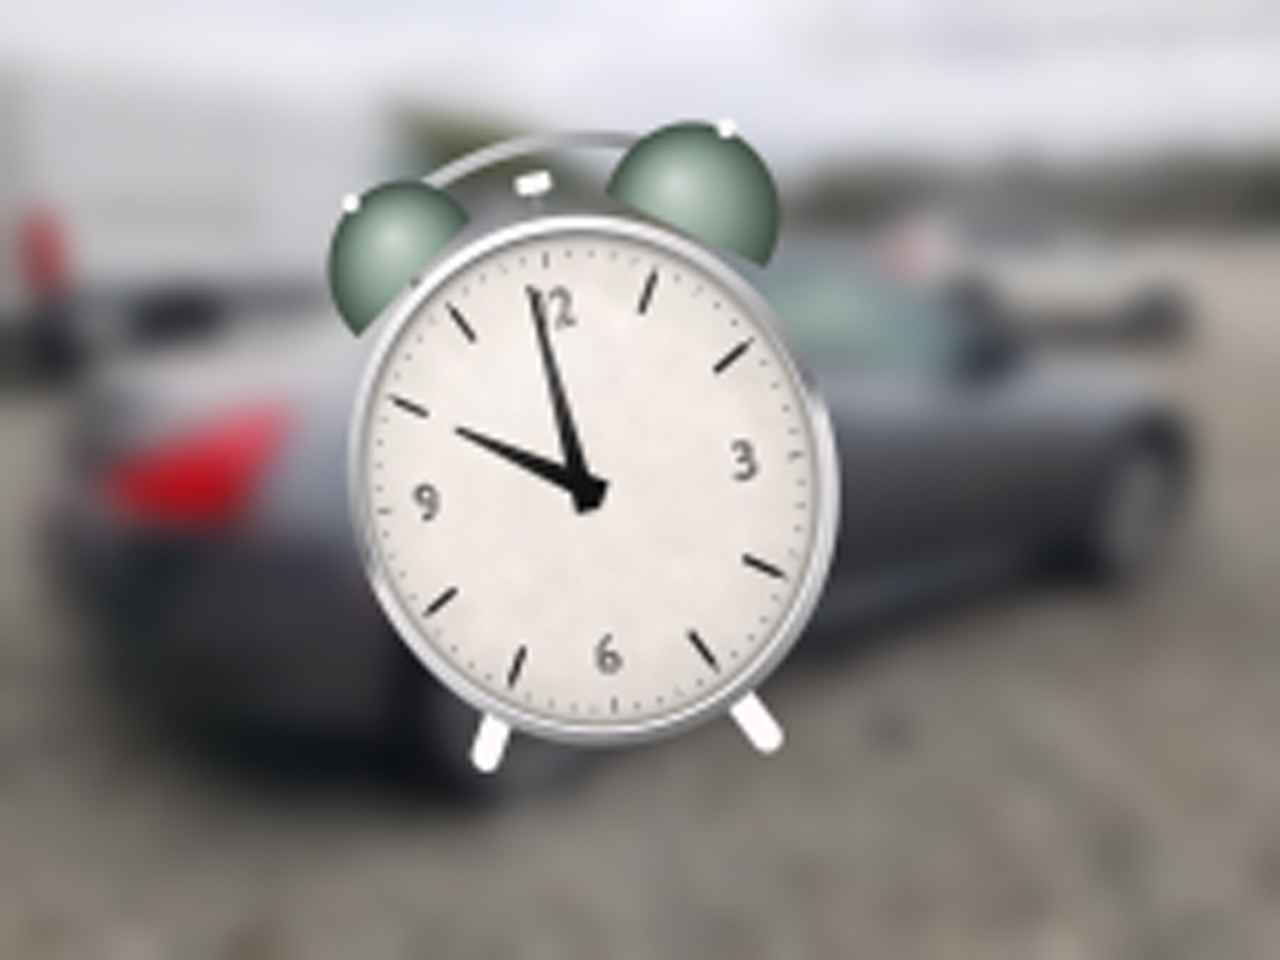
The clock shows 9 h 59 min
